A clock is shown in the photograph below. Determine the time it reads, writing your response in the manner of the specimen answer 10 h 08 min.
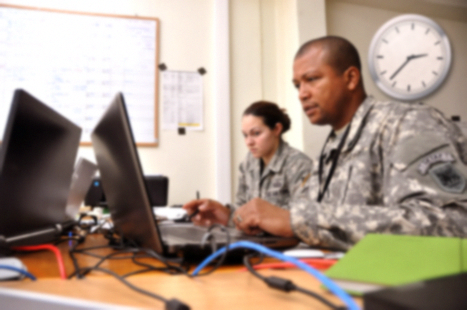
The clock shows 2 h 37 min
